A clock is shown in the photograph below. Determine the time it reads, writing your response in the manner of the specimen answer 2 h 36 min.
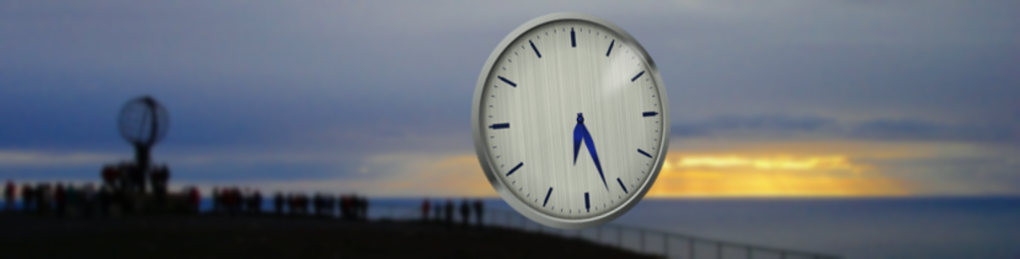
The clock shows 6 h 27 min
